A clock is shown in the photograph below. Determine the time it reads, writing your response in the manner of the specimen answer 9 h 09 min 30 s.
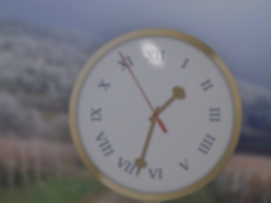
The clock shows 1 h 32 min 55 s
